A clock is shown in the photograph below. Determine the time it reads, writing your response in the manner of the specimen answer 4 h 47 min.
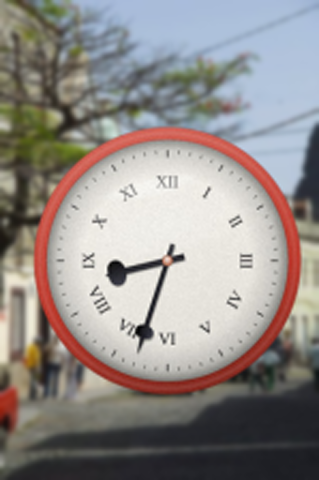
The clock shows 8 h 33 min
